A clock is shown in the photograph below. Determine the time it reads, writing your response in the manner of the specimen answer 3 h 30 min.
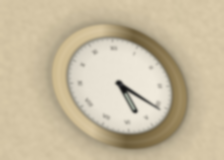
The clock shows 5 h 21 min
